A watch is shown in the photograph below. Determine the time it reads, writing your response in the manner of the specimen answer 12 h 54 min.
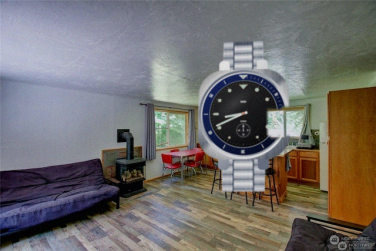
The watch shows 8 h 41 min
